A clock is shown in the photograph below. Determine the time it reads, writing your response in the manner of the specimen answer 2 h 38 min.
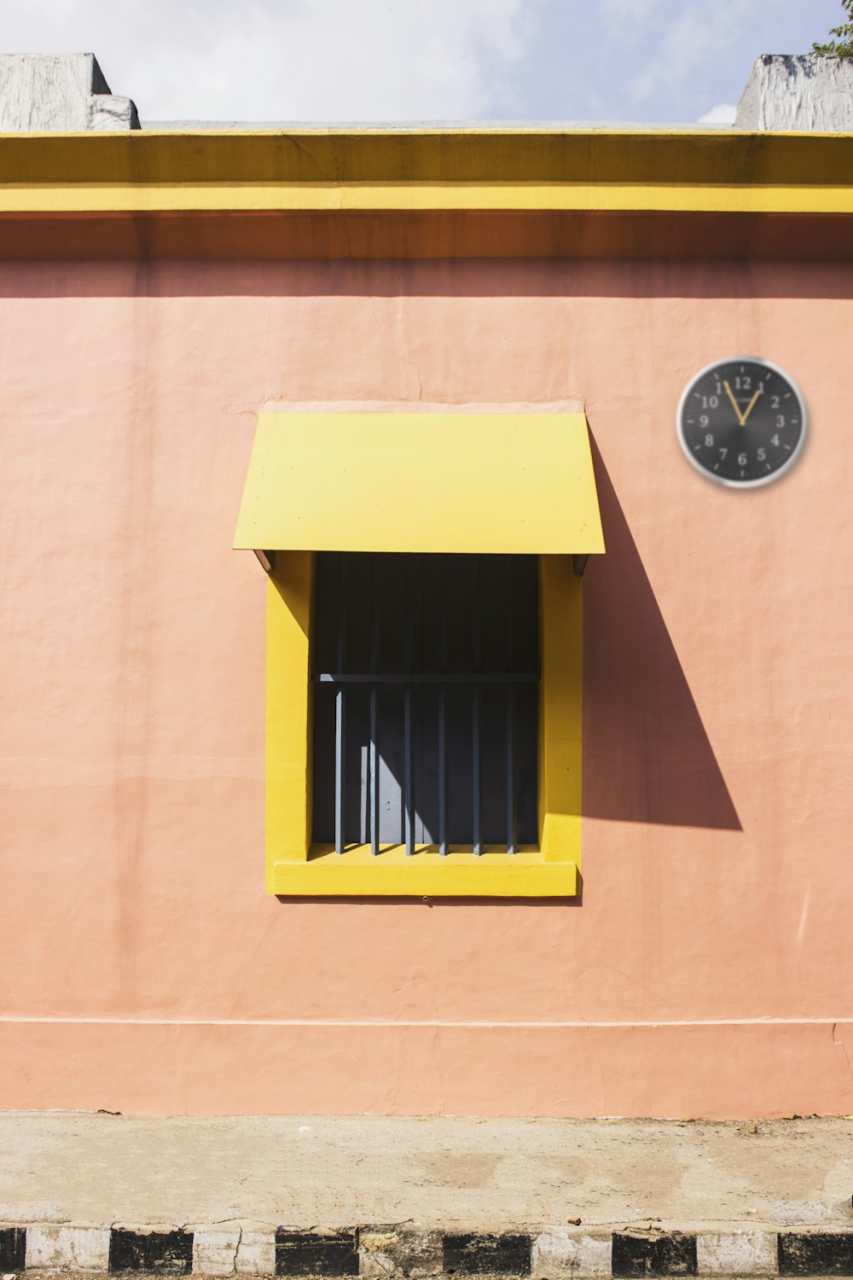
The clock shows 12 h 56 min
